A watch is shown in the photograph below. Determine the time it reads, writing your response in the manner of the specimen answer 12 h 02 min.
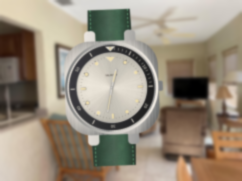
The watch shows 12 h 32 min
